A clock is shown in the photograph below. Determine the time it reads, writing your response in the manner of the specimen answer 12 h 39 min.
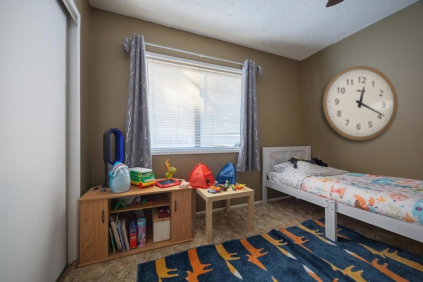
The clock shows 12 h 19 min
